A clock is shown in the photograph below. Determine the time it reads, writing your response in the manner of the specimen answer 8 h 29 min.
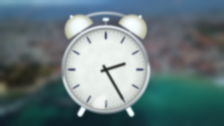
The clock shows 2 h 25 min
